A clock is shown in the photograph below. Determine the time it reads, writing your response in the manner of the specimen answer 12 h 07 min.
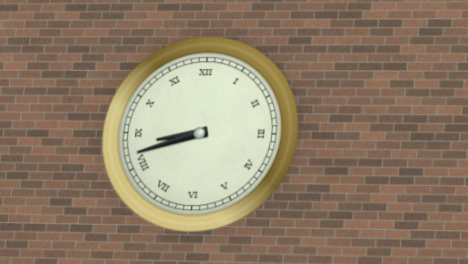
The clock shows 8 h 42 min
